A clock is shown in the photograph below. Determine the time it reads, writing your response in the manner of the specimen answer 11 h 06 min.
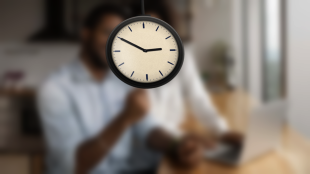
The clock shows 2 h 50 min
